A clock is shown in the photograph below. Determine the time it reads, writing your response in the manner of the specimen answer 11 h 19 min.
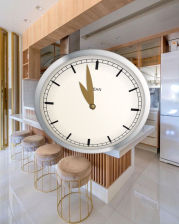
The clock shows 10 h 58 min
